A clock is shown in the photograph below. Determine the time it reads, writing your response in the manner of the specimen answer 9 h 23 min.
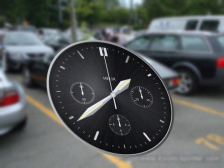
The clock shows 1 h 39 min
